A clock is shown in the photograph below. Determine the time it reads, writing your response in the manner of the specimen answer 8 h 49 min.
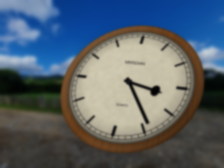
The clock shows 3 h 24 min
